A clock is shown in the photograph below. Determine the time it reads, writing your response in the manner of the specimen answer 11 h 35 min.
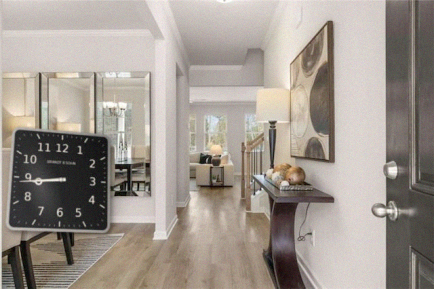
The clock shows 8 h 44 min
